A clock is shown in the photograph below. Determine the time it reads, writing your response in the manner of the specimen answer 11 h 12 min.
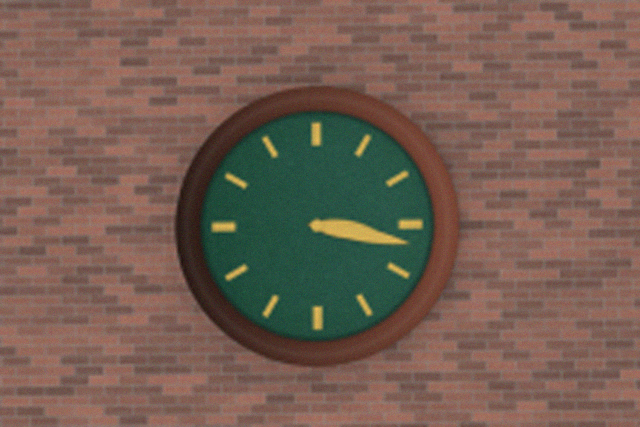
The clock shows 3 h 17 min
